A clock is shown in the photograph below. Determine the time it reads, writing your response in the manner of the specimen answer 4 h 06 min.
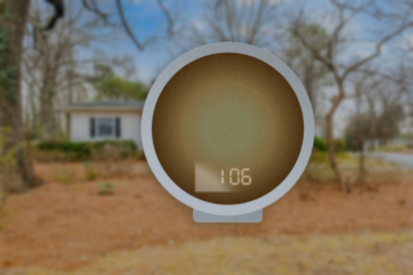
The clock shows 1 h 06 min
